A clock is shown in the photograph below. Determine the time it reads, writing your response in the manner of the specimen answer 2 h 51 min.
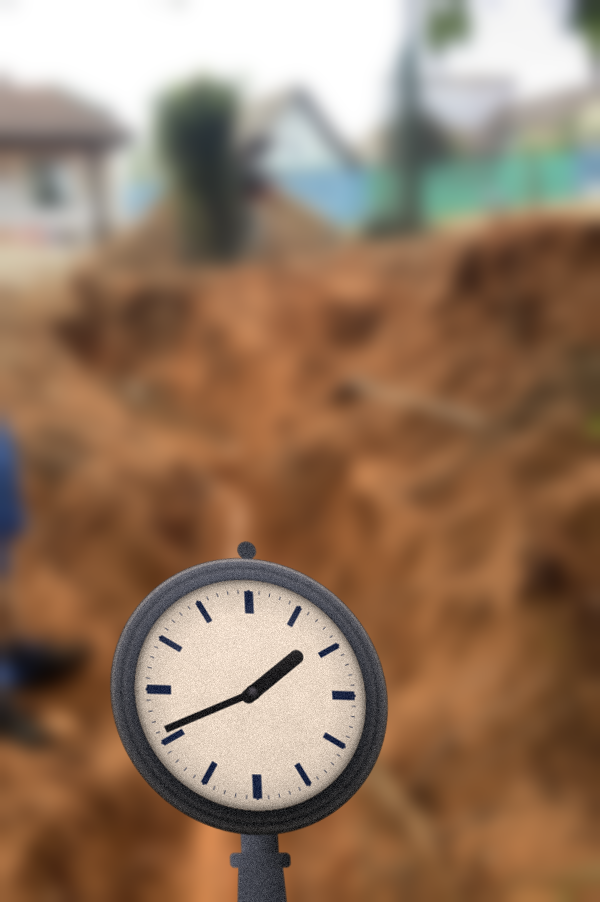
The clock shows 1 h 41 min
